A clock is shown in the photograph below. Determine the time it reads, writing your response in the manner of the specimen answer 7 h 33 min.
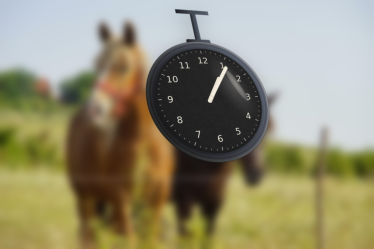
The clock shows 1 h 06 min
